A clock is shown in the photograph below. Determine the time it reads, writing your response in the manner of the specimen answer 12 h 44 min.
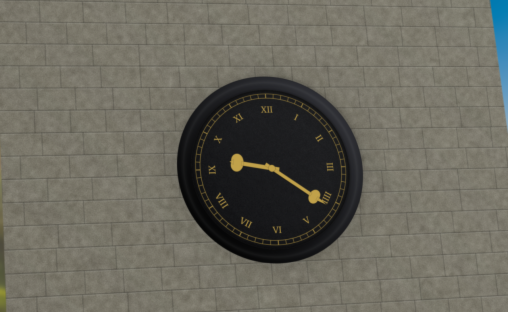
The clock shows 9 h 21 min
